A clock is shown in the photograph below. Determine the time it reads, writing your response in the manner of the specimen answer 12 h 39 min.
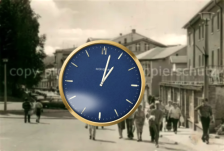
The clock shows 1 h 02 min
